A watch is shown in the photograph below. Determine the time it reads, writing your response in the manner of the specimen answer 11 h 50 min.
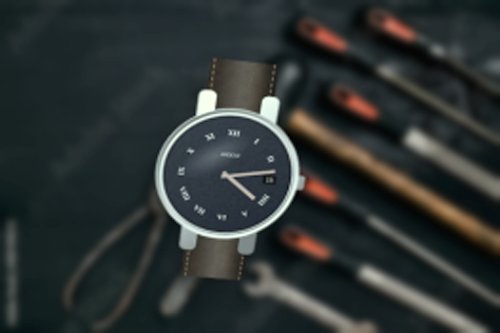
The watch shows 4 h 13 min
